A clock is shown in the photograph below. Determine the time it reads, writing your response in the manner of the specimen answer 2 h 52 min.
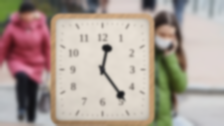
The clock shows 12 h 24 min
